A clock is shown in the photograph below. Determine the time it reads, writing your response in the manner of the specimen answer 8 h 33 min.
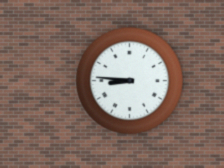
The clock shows 8 h 46 min
